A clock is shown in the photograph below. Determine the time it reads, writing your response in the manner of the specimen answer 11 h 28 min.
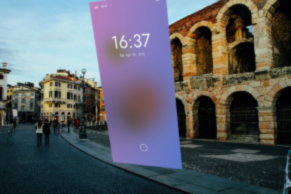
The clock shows 16 h 37 min
